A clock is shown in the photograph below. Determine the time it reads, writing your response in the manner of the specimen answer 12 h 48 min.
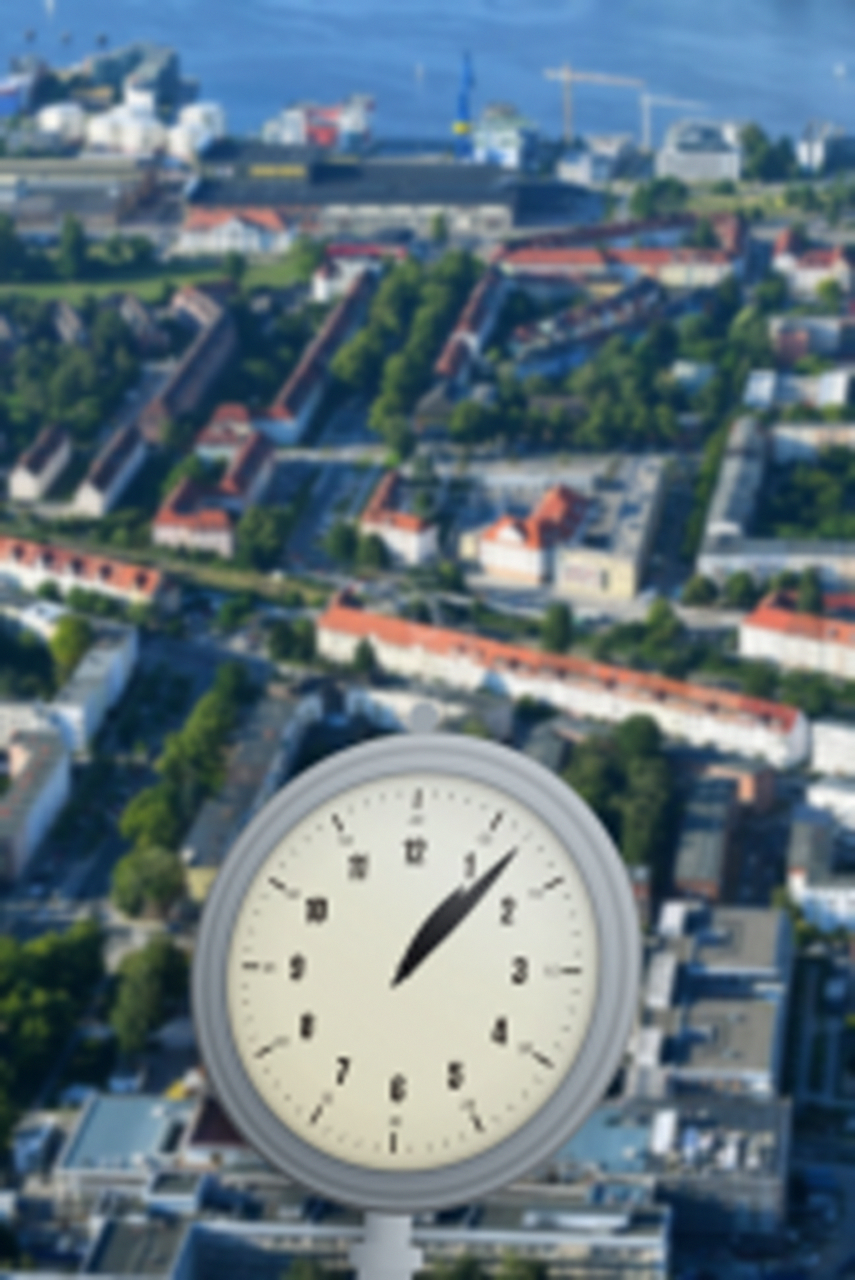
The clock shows 1 h 07 min
